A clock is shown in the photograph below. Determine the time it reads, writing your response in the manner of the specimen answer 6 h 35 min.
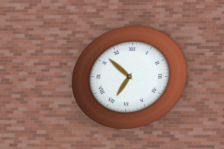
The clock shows 6 h 52 min
